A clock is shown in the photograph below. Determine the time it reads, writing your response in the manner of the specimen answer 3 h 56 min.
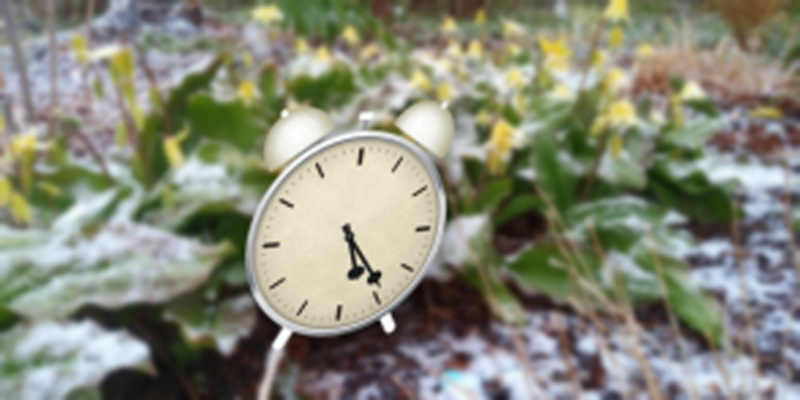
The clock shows 5 h 24 min
